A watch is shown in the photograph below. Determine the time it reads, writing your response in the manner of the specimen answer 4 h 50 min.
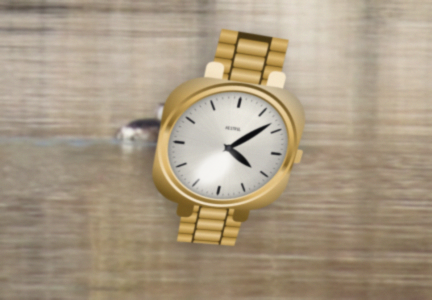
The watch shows 4 h 08 min
